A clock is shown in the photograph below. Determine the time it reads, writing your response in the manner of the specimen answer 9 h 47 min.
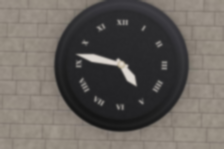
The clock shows 4 h 47 min
